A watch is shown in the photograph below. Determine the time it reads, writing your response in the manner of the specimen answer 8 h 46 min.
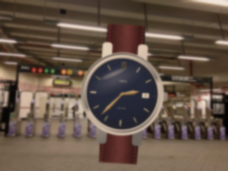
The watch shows 2 h 37 min
